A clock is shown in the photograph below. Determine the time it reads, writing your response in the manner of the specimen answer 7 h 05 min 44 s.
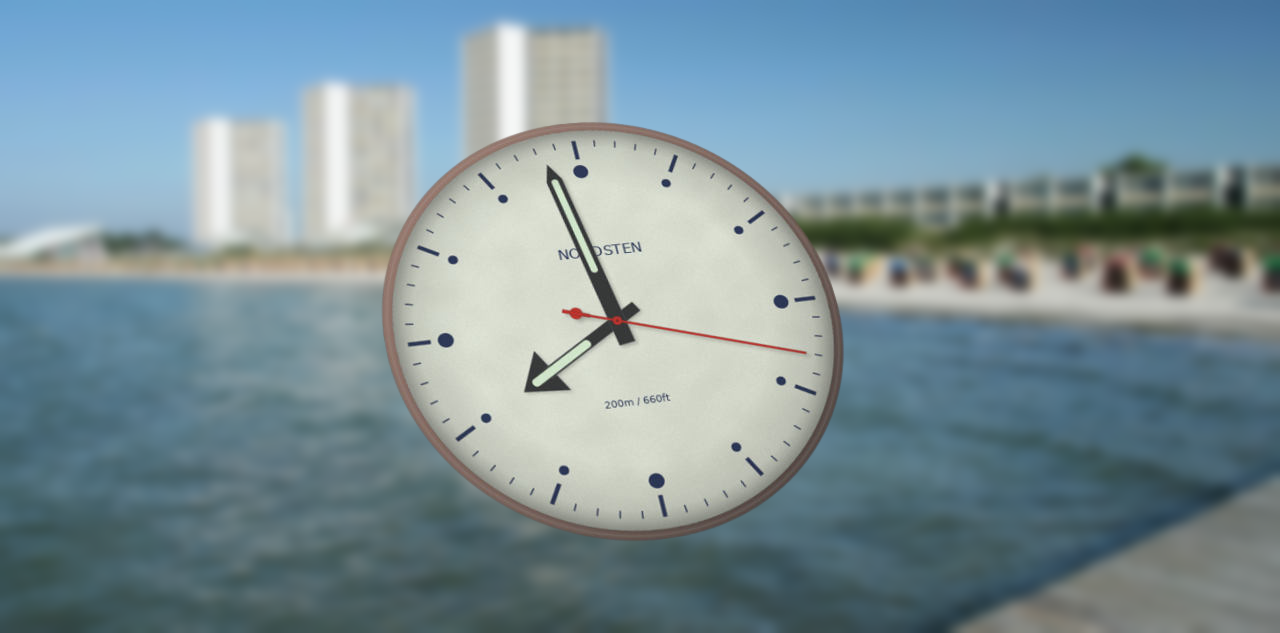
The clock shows 7 h 58 min 18 s
